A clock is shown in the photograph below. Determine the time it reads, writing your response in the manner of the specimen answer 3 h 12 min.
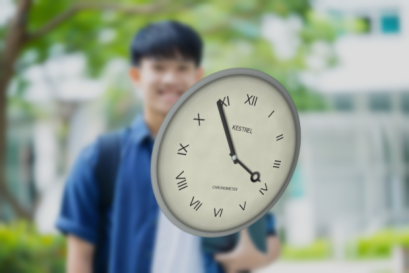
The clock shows 3 h 54 min
